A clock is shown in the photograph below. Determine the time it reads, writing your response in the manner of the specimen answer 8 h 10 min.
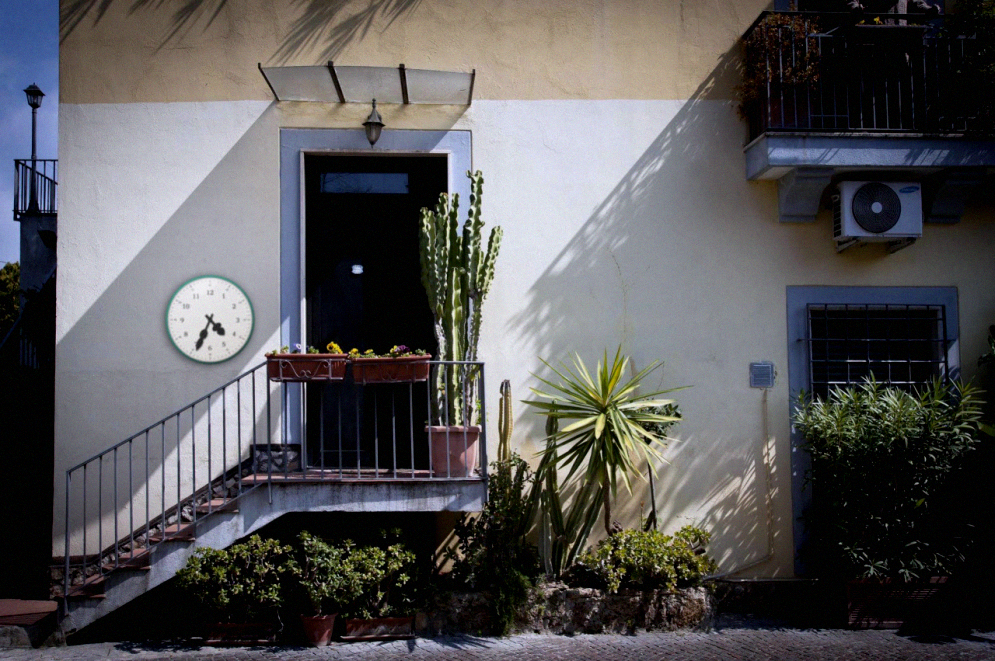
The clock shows 4 h 34 min
